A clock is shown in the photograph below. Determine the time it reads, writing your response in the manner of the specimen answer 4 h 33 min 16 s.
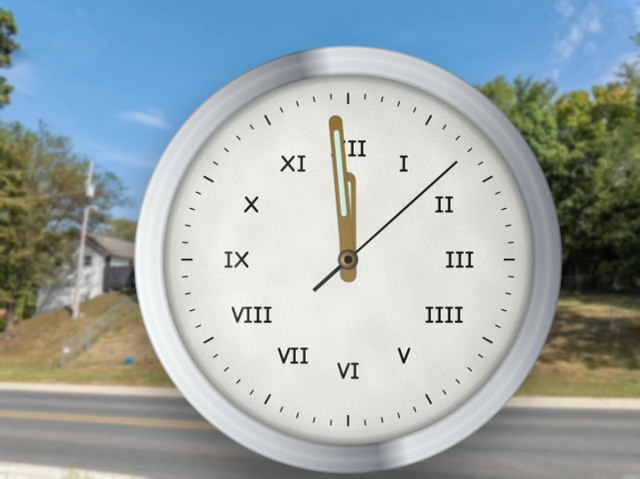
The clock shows 11 h 59 min 08 s
